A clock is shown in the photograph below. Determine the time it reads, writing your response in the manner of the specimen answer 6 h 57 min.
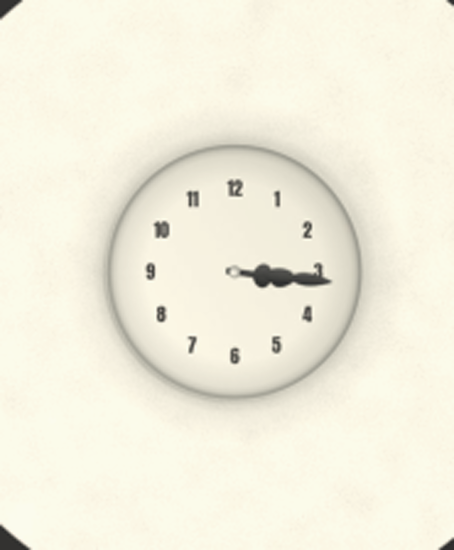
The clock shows 3 h 16 min
